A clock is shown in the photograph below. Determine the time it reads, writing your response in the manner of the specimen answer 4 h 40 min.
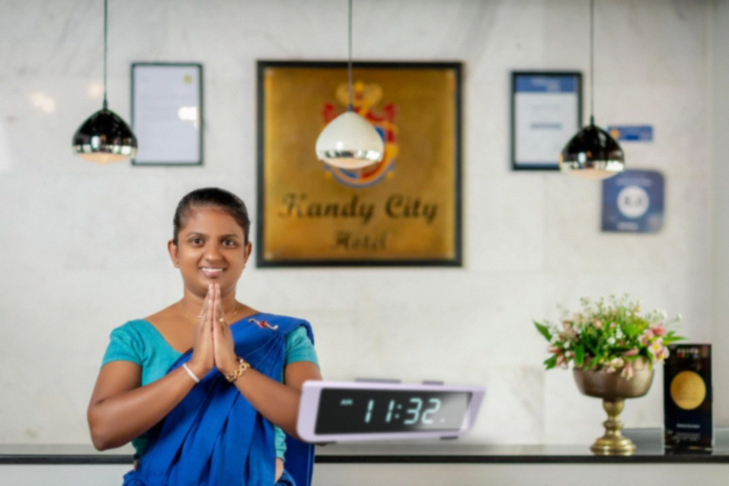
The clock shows 11 h 32 min
